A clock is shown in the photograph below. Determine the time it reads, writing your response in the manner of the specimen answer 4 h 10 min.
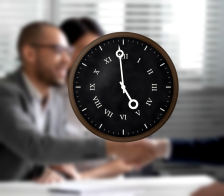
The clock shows 4 h 59 min
